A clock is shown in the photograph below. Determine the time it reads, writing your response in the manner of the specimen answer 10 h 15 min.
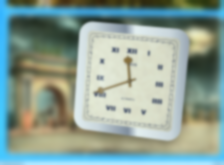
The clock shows 11 h 41 min
